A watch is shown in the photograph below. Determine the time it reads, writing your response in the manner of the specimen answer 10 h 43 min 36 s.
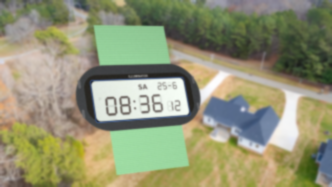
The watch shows 8 h 36 min 12 s
